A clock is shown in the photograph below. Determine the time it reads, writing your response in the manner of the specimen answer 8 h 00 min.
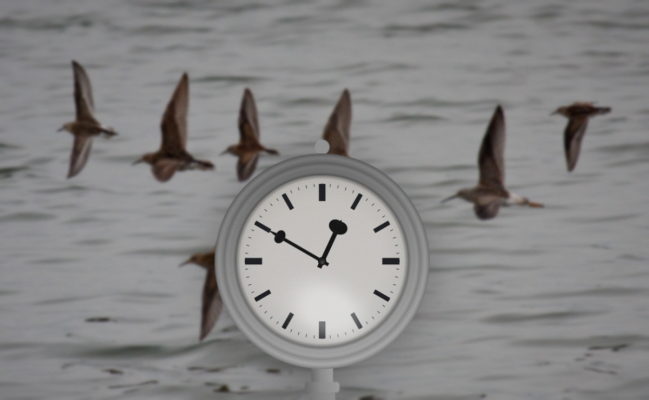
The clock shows 12 h 50 min
